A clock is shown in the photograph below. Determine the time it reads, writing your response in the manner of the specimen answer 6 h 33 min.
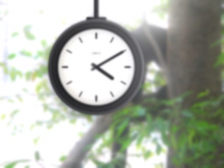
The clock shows 4 h 10 min
